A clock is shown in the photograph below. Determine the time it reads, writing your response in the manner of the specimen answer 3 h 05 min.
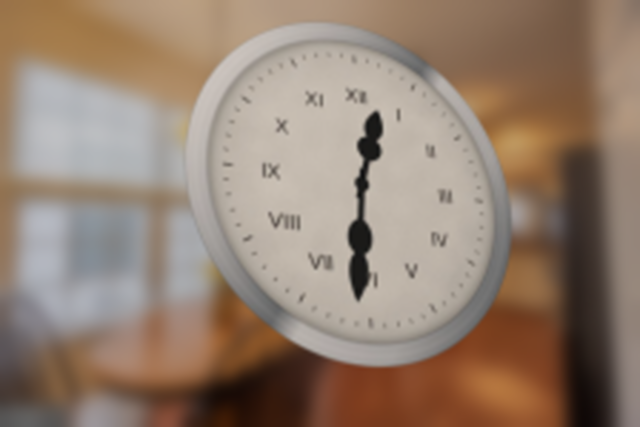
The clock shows 12 h 31 min
